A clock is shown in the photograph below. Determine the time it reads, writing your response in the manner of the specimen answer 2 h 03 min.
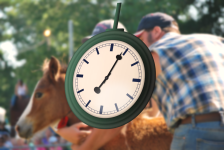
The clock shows 7 h 04 min
